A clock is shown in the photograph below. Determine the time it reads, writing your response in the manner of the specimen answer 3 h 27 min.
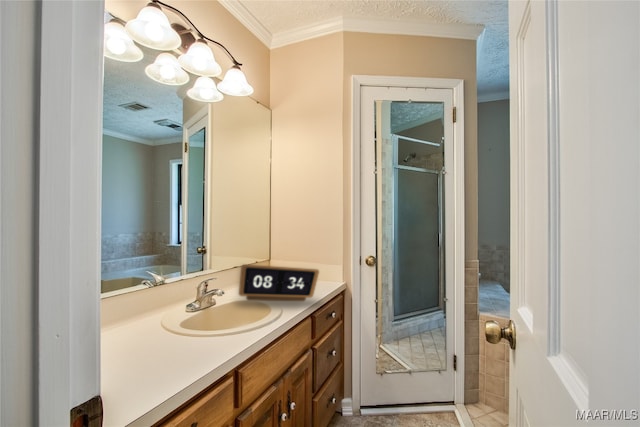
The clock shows 8 h 34 min
